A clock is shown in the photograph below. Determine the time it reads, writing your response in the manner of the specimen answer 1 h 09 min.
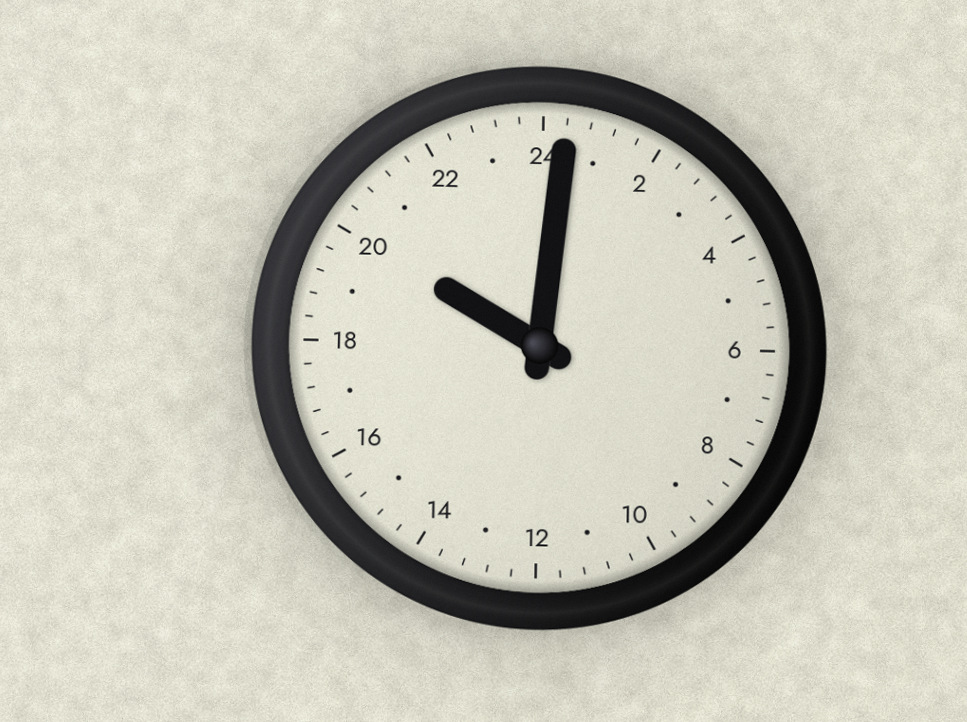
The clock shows 20 h 01 min
